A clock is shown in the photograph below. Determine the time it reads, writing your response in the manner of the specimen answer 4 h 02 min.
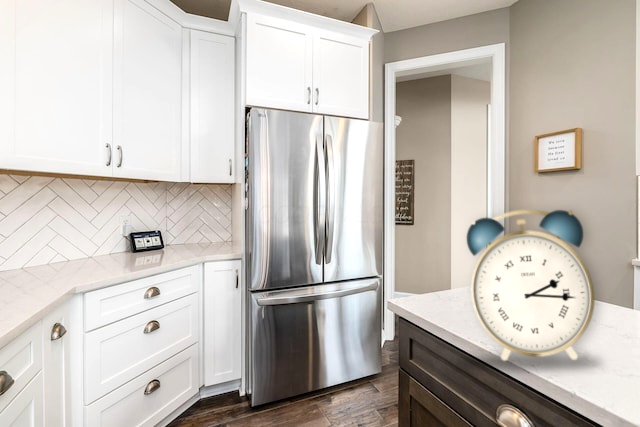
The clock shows 2 h 16 min
